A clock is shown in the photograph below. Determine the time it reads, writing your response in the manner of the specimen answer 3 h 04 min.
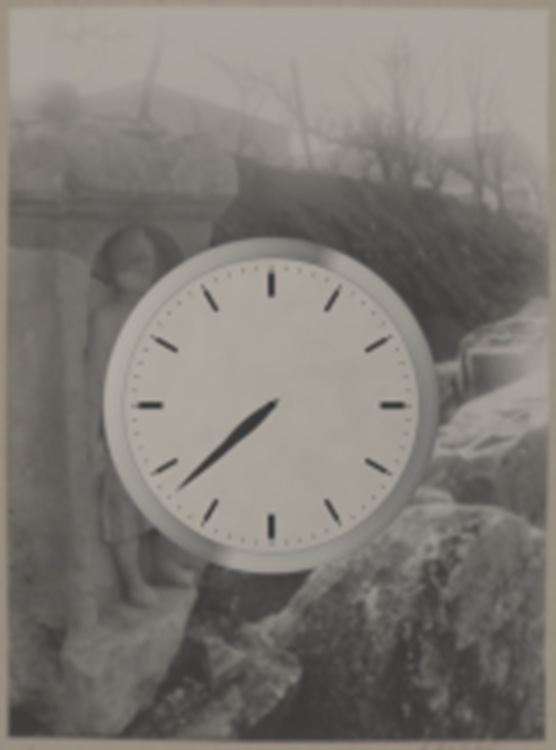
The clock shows 7 h 38 min
